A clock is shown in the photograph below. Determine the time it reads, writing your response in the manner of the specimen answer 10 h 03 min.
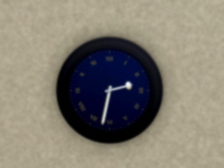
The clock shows 2 h 32 min
